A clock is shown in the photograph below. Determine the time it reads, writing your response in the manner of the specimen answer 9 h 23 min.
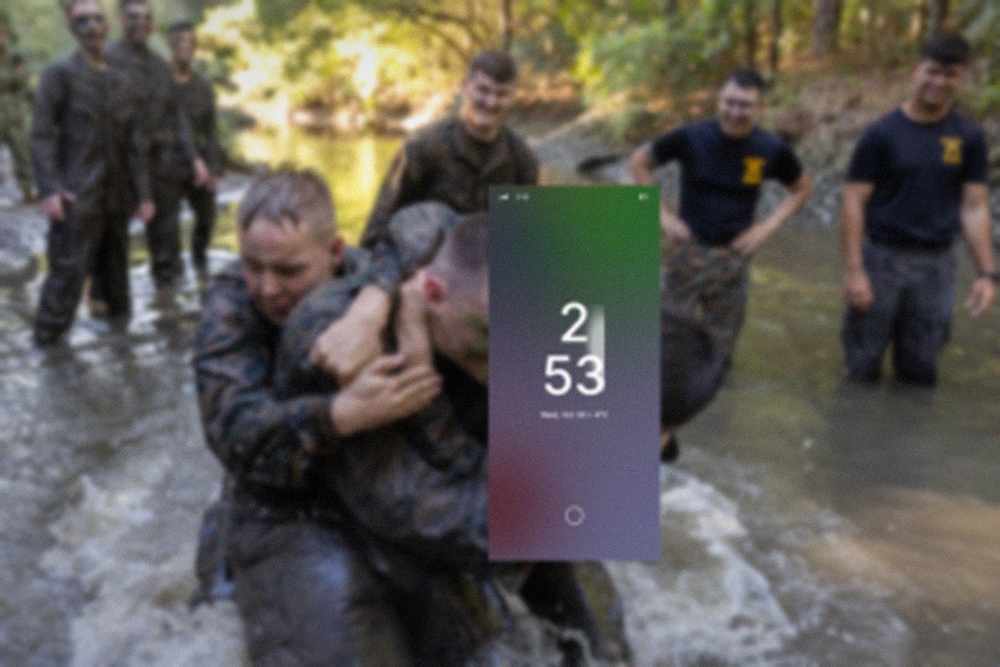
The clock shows 2 h 53 min
